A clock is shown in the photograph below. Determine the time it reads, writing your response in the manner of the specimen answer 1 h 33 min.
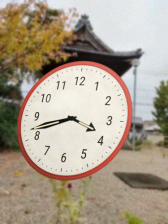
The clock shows 3 h 42 min
